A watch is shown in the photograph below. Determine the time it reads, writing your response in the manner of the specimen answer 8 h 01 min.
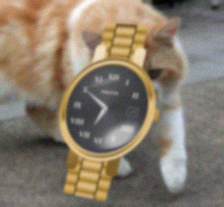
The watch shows 6 h 50 min
